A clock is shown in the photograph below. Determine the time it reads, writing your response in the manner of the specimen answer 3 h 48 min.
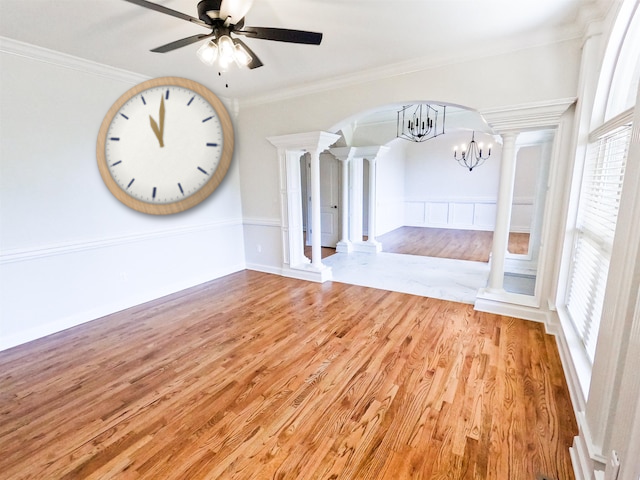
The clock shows 10 h 59 min
